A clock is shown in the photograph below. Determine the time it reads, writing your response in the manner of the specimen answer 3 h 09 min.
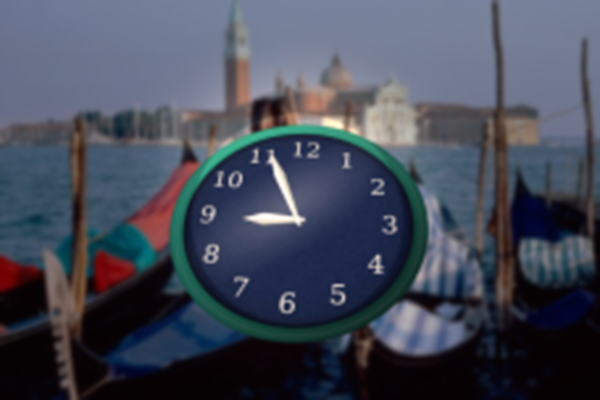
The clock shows 8 h 56 min
